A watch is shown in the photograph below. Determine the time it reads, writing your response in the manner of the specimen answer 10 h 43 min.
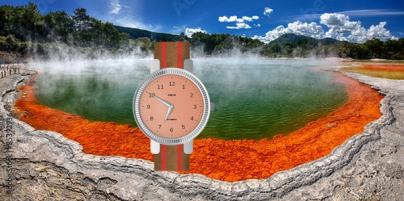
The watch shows 6 h 50 min
